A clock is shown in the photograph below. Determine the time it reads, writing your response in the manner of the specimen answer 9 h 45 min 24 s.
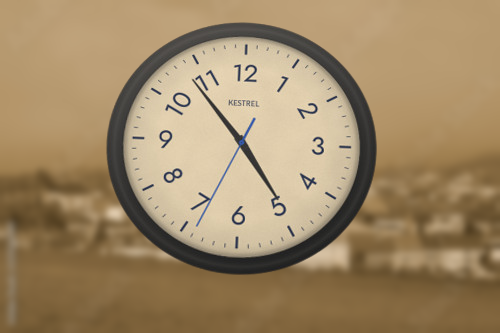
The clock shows 4 h 53 min 34 s
